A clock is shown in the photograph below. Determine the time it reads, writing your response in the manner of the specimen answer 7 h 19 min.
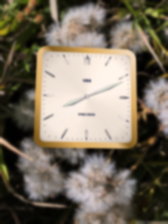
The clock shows 8 h 11 min
